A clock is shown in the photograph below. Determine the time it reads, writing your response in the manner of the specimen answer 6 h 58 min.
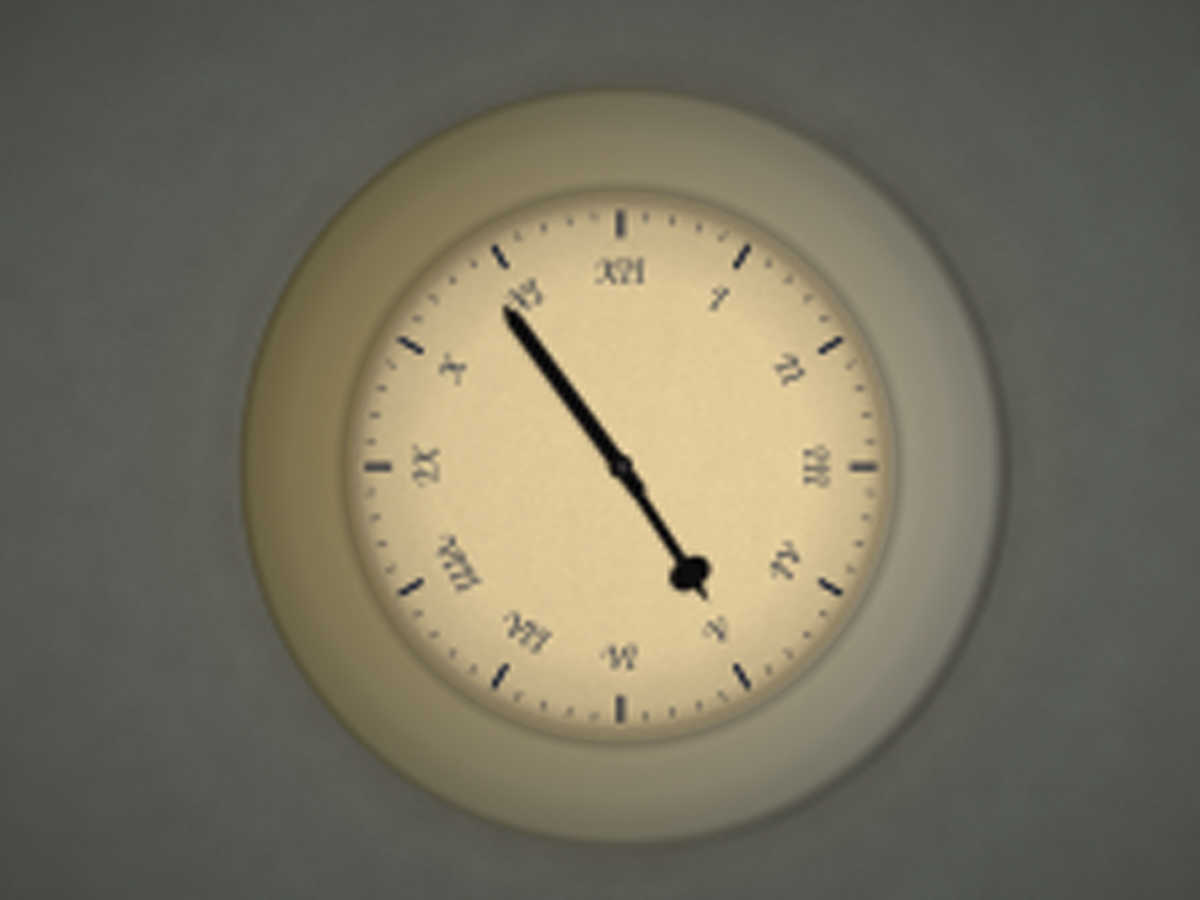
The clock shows 4 h 54 min
